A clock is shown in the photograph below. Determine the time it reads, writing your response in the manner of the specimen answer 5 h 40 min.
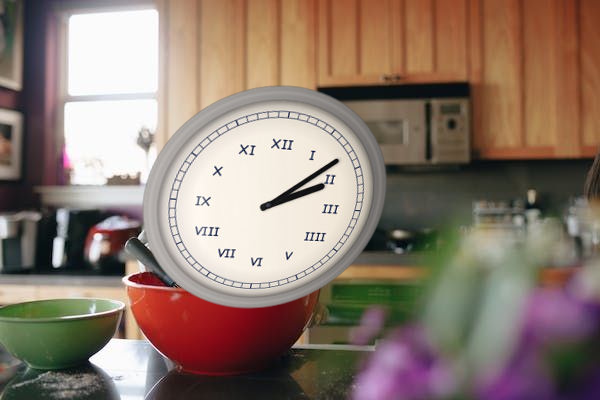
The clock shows 2 h 08 min
